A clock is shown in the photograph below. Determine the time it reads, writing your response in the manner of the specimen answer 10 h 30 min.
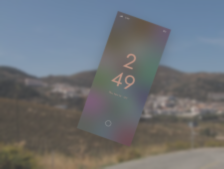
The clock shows 2 h 49 min
